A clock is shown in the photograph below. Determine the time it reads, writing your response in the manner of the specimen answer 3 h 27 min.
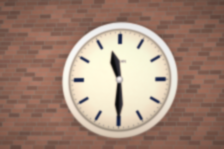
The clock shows 11 h 30 min
